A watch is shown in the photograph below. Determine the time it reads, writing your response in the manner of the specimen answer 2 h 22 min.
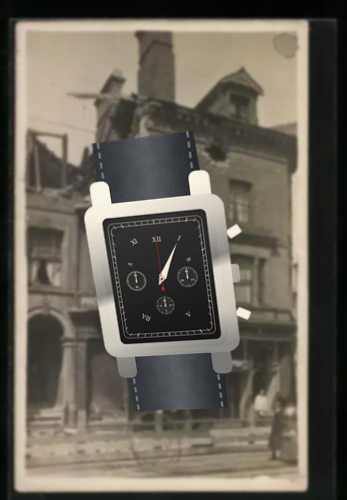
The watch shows 1 h 05 min
